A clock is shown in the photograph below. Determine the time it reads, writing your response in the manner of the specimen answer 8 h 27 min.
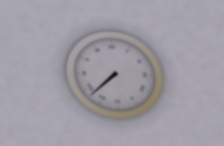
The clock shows 7 h 38 min
